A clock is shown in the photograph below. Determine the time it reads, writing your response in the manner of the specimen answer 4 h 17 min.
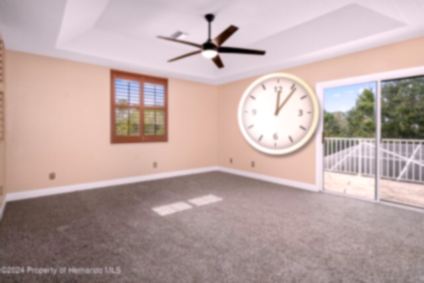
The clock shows 12 h 06 min
